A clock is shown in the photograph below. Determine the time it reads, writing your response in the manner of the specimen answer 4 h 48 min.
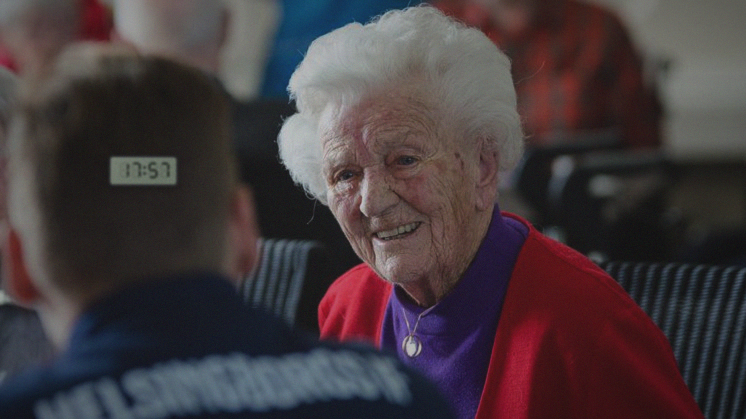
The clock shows 17 h 57 min
